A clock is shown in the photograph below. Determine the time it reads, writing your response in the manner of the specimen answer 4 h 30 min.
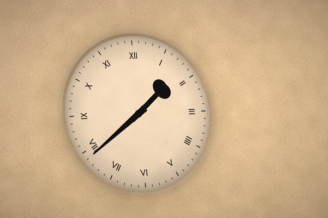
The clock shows 1 h 39 min
